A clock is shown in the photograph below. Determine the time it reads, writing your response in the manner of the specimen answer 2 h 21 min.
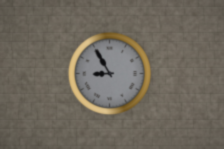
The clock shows 8 h 55 min
